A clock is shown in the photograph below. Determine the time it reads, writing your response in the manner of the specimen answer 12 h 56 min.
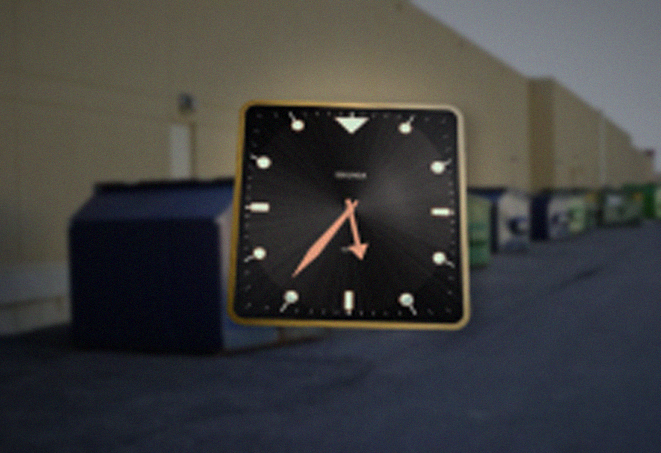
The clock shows 5 h 36 min
